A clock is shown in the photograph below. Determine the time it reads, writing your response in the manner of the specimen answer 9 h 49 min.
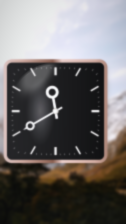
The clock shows 11 h 40 min
